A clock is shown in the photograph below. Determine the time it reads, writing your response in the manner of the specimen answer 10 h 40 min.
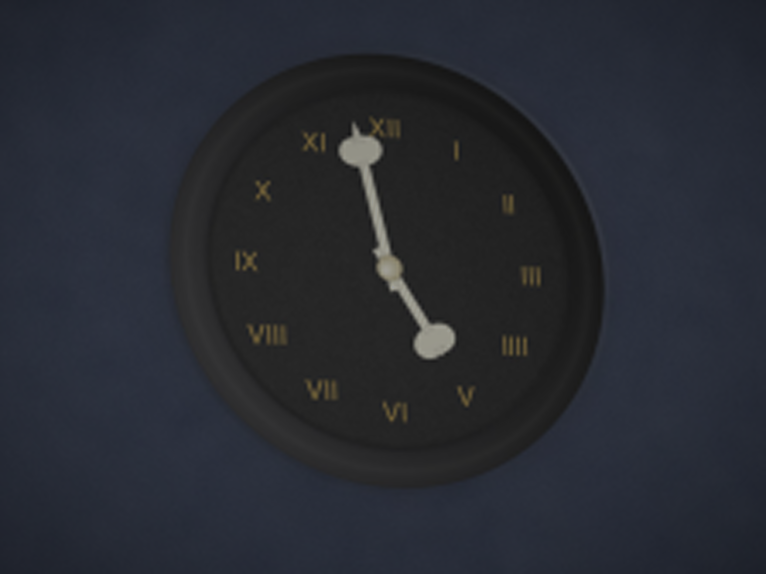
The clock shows 4 h 58 min
